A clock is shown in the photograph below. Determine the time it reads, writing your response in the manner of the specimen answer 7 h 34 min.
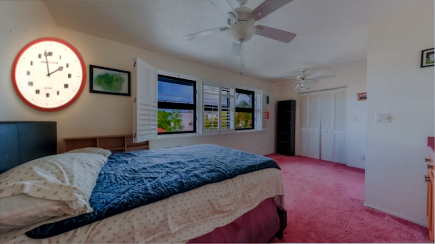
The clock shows 1 h 58 min
